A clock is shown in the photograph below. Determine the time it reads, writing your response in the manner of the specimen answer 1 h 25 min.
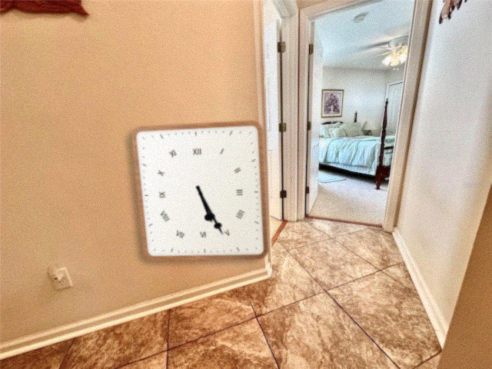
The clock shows 5 h 26 min
